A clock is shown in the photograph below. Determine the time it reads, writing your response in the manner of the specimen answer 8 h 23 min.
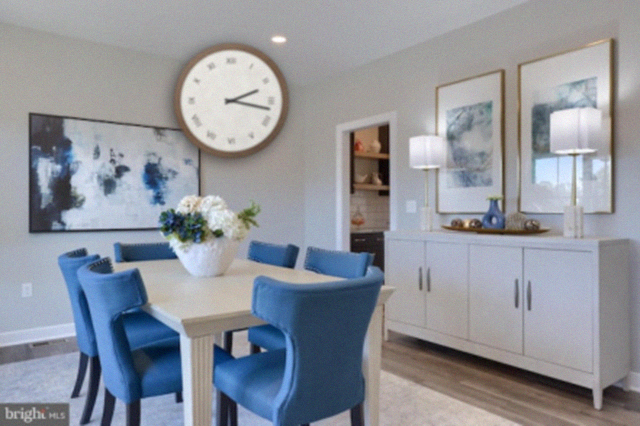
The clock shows 2 h 17 min
